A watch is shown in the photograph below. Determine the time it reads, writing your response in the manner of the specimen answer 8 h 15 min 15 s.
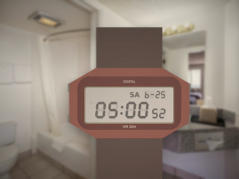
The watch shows 5 h 00 min 52 s
